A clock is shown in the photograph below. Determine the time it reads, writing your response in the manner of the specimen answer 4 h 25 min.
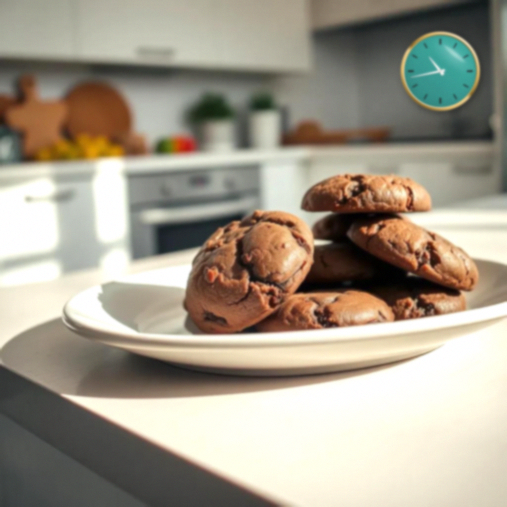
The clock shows 10 h 43 min
